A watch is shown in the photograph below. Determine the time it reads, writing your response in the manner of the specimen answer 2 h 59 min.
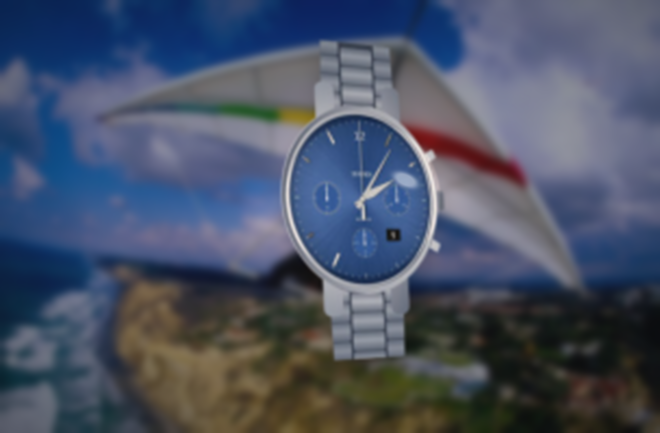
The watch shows 2 h 06 min
